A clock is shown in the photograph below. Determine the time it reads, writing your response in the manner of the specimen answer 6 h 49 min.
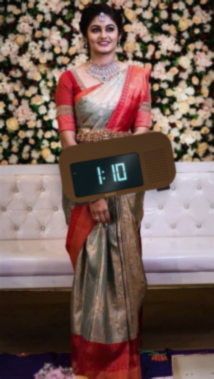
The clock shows 1 h 10 min
